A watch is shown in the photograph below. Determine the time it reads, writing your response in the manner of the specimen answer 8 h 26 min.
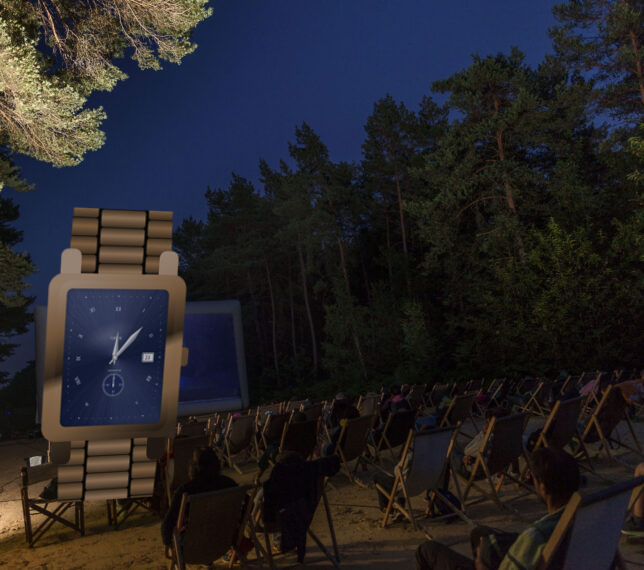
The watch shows 12 h 07 min
